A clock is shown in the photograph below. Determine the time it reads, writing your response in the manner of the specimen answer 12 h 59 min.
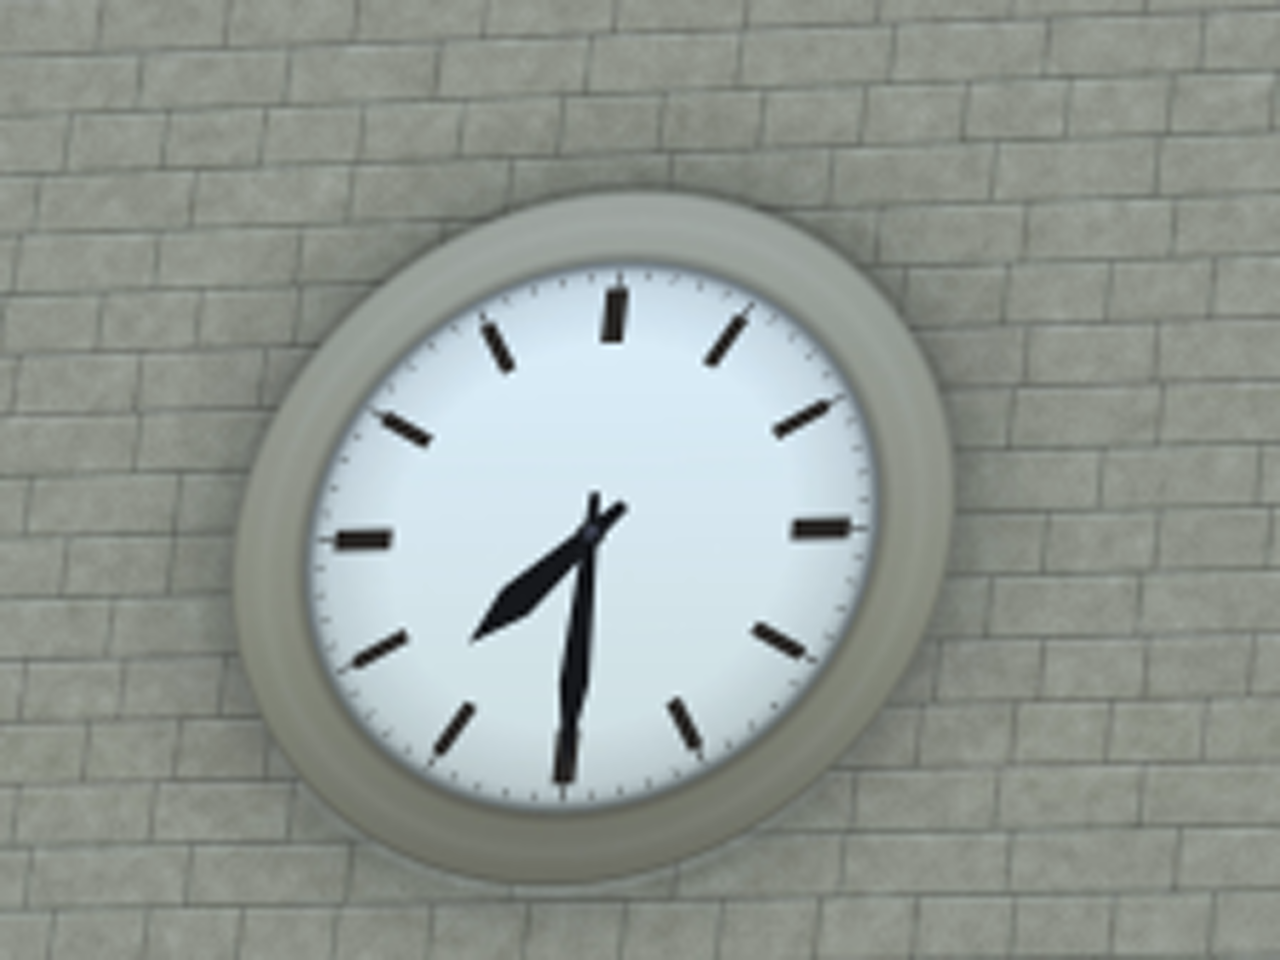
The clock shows 7 h 30 min
